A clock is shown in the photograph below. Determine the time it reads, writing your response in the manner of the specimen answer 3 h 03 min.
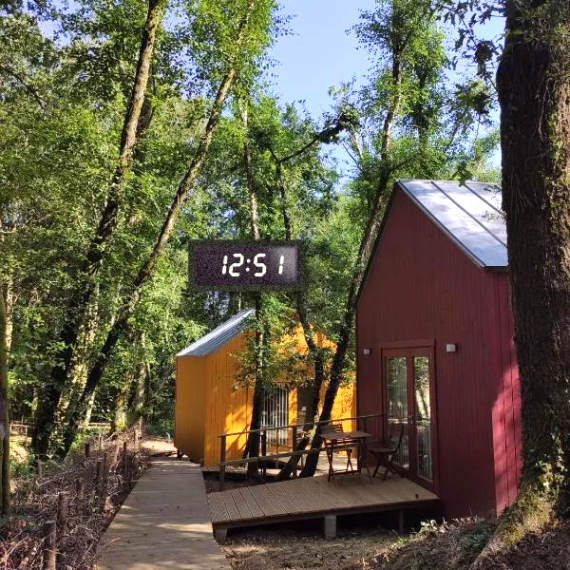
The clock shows 12 h 51 min
